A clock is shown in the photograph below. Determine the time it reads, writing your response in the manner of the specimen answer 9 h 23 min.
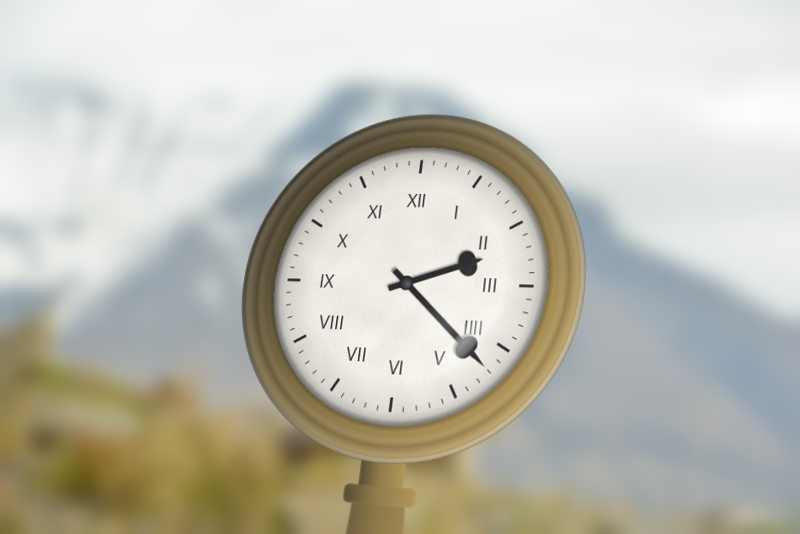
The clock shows 2 h 22 min
